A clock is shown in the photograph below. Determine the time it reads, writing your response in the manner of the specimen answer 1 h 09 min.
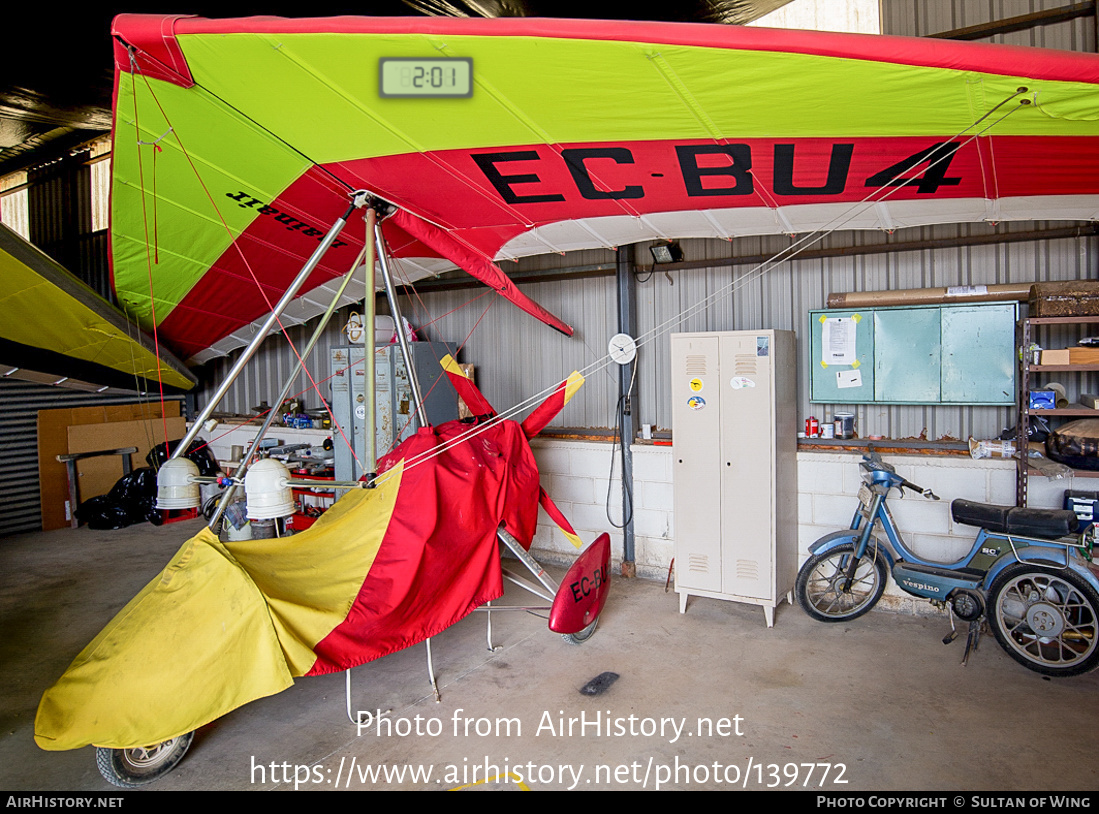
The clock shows 2 h 01 min
